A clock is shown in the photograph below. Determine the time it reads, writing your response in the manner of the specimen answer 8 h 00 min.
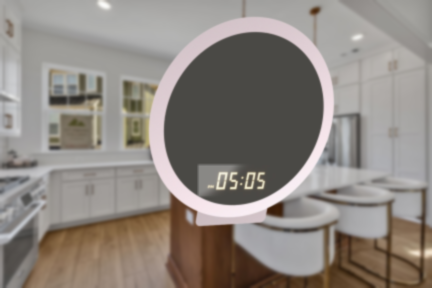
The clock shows 5 h 05 min
